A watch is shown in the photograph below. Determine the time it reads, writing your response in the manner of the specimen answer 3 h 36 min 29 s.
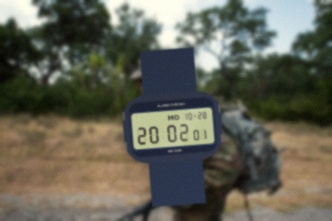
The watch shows 20 h 02 min 01 s
